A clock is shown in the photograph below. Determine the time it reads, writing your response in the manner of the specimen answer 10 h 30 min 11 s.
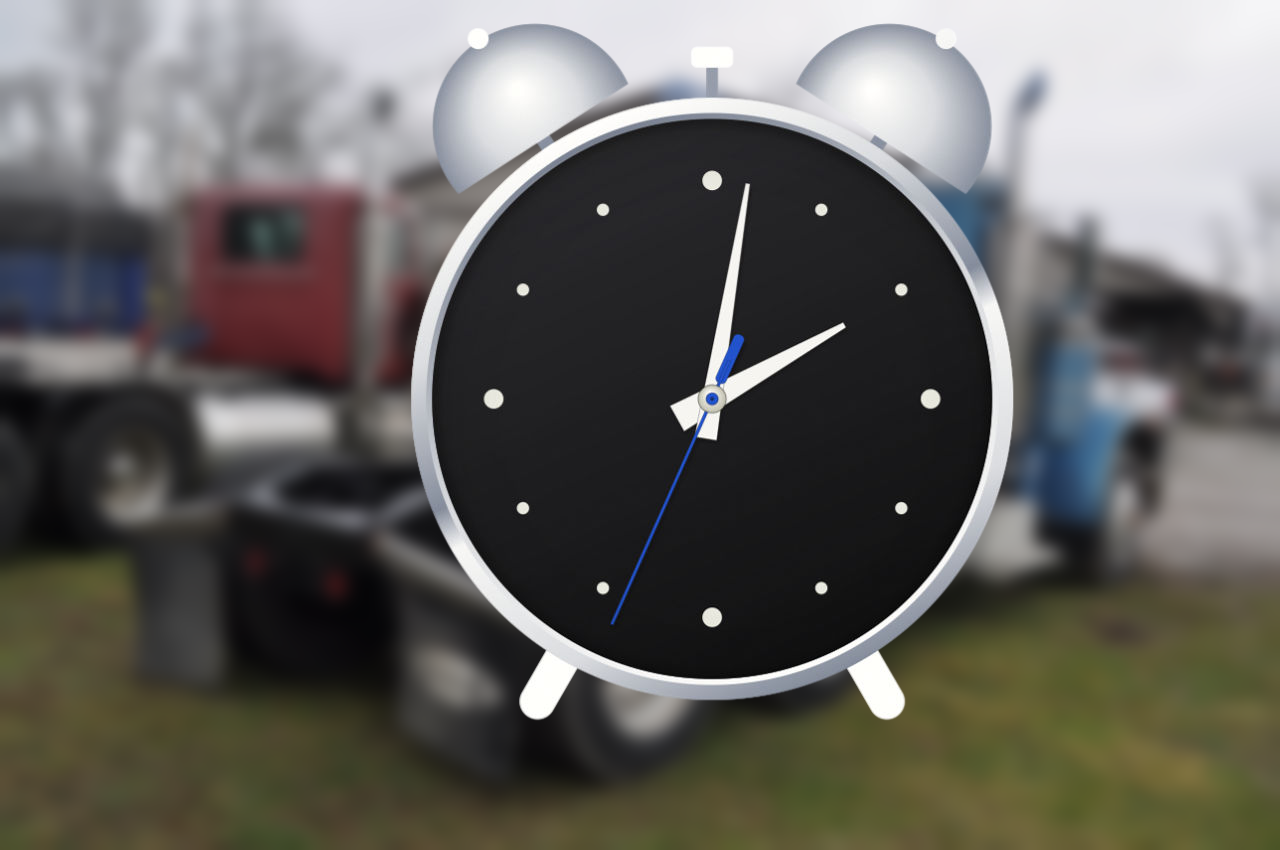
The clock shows 2 h 01 min 34 s
